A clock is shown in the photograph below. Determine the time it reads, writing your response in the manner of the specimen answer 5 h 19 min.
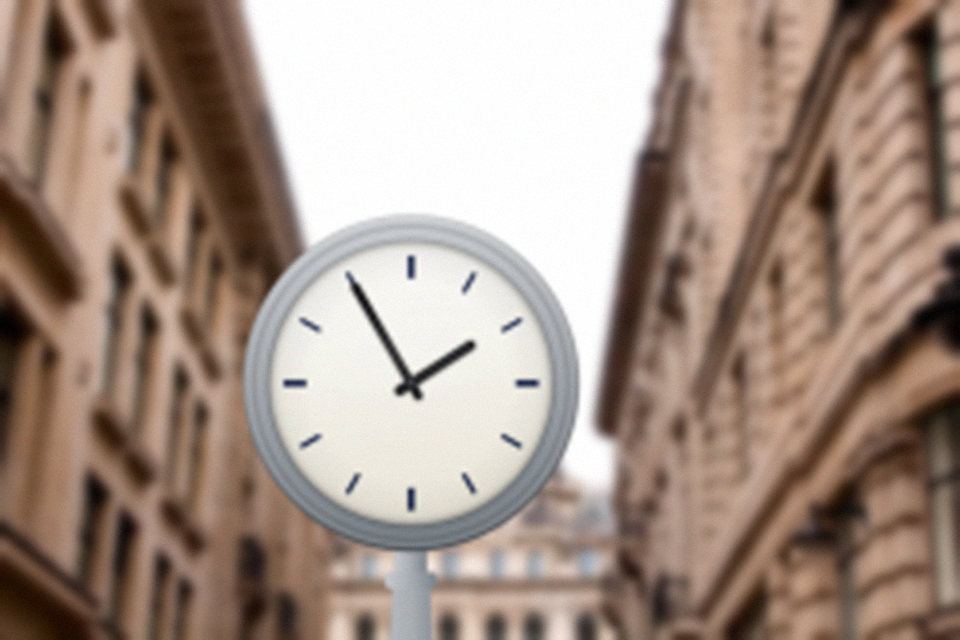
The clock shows 1 h 55 min
